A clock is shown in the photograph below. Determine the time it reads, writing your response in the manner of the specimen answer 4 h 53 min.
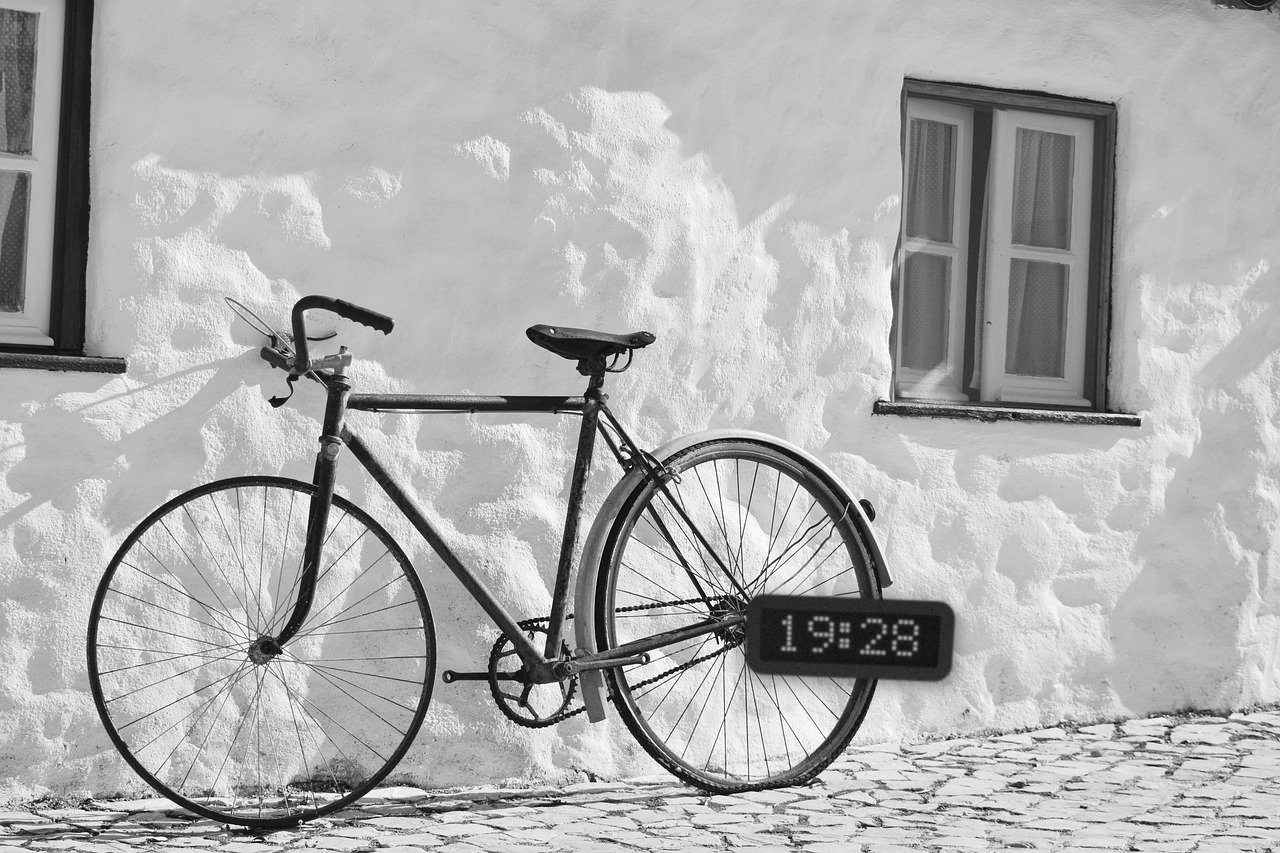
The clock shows 19 h 28 min
